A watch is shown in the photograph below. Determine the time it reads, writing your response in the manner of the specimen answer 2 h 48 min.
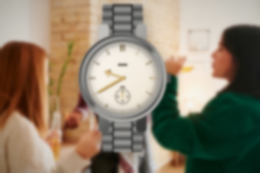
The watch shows 9 h 40 min
